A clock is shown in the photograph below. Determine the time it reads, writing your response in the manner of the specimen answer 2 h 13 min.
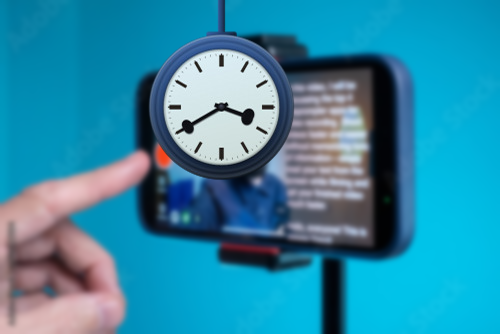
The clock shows 3 h 40 min
